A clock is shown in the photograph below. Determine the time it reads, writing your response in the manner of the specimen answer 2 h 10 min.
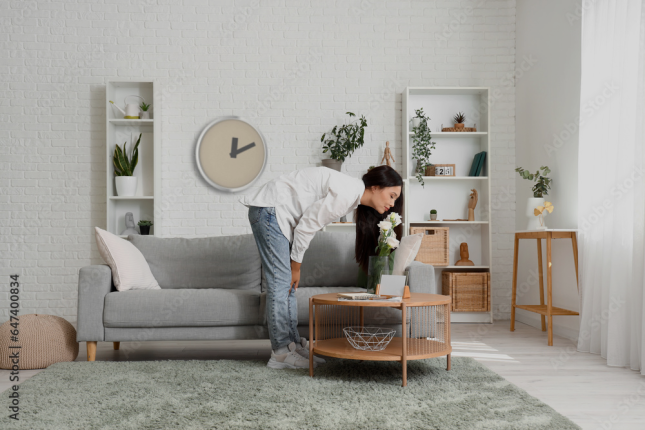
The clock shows 12 h 11 min
